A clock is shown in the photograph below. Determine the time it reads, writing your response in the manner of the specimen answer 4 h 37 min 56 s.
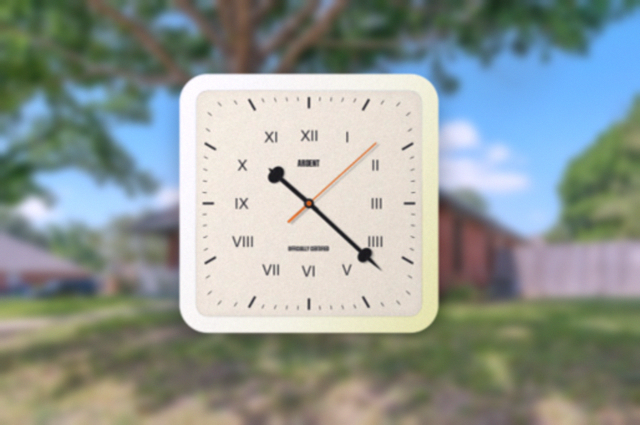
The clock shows 10 h 22 min 08 s
